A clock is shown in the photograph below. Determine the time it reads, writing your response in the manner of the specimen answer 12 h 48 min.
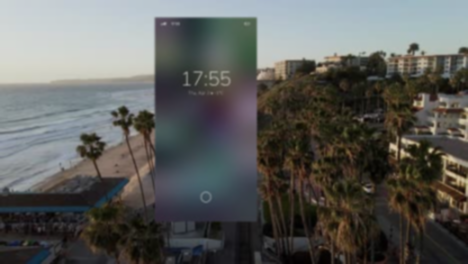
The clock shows 17 h 55 min
